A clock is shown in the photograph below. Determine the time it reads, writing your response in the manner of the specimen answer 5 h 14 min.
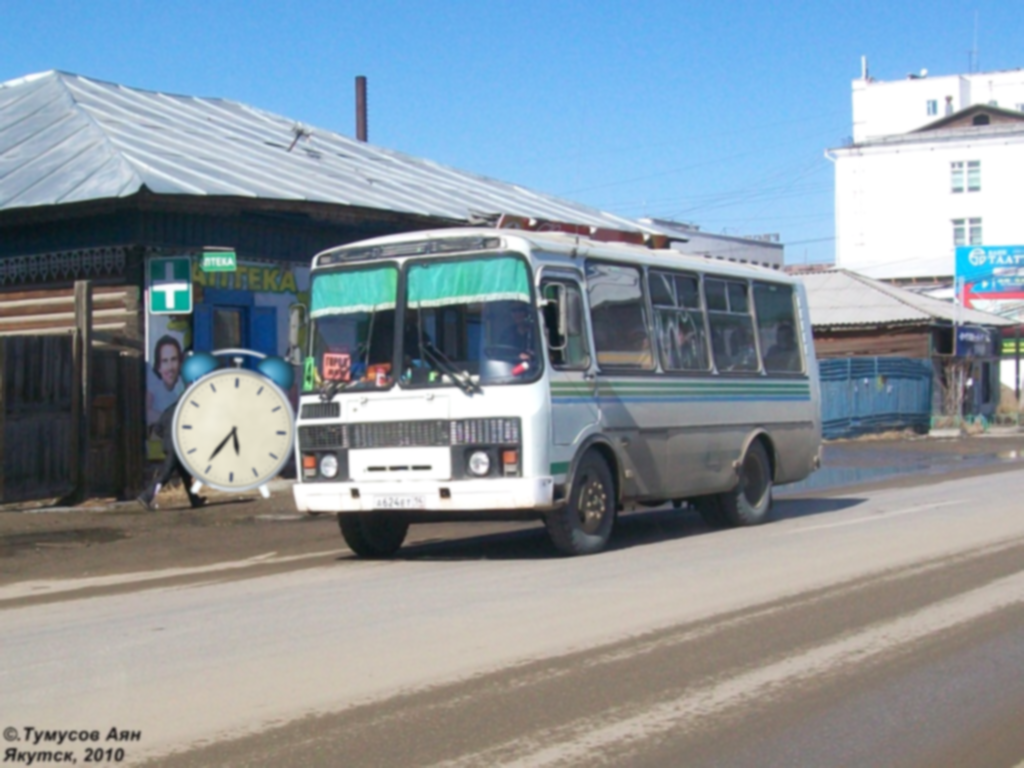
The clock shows 5 h 36 min
